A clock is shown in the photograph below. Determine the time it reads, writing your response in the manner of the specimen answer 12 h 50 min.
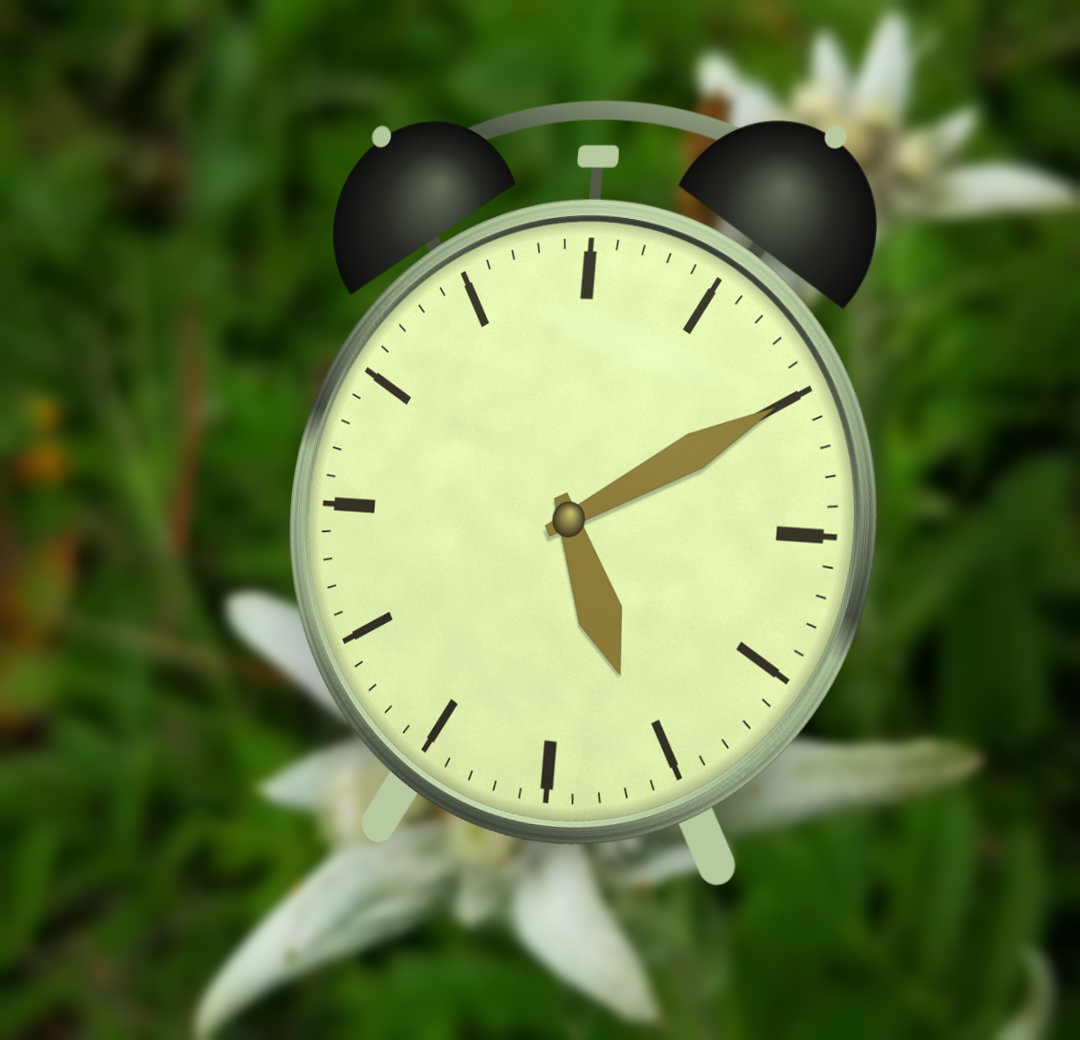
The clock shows 5 h 10 min
